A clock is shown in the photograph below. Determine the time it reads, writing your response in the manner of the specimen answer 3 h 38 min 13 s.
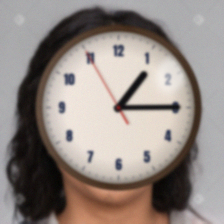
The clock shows 1 h 14 min 55 s
